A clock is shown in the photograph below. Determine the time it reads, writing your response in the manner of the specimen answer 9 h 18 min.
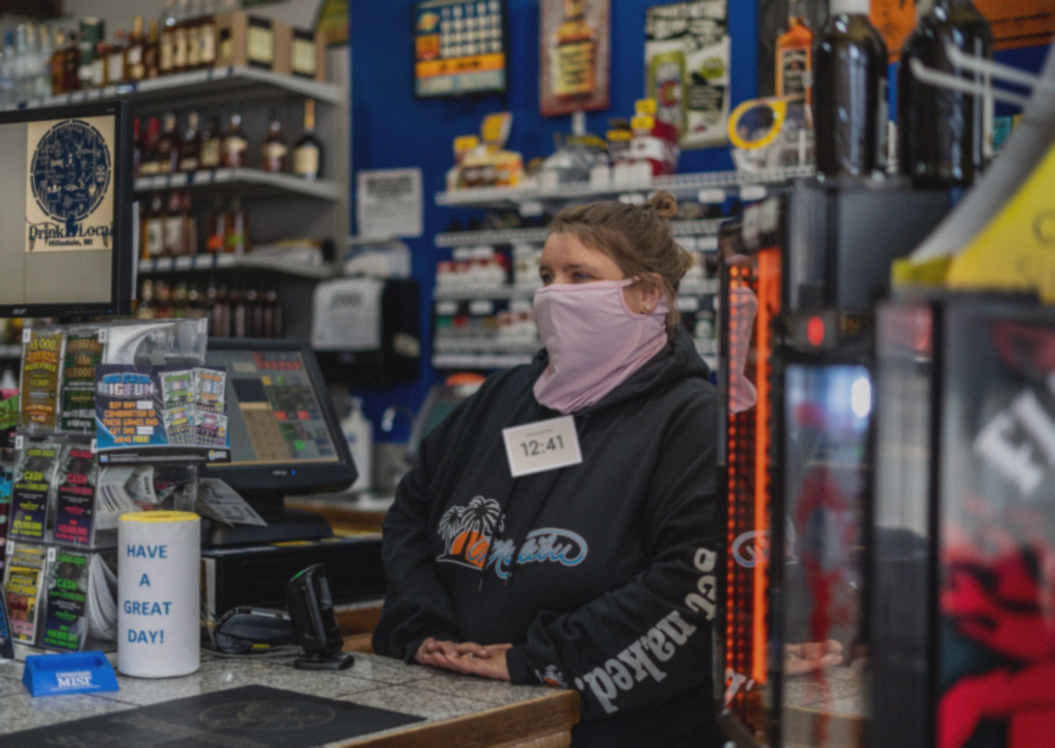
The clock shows 12 h 41 min
